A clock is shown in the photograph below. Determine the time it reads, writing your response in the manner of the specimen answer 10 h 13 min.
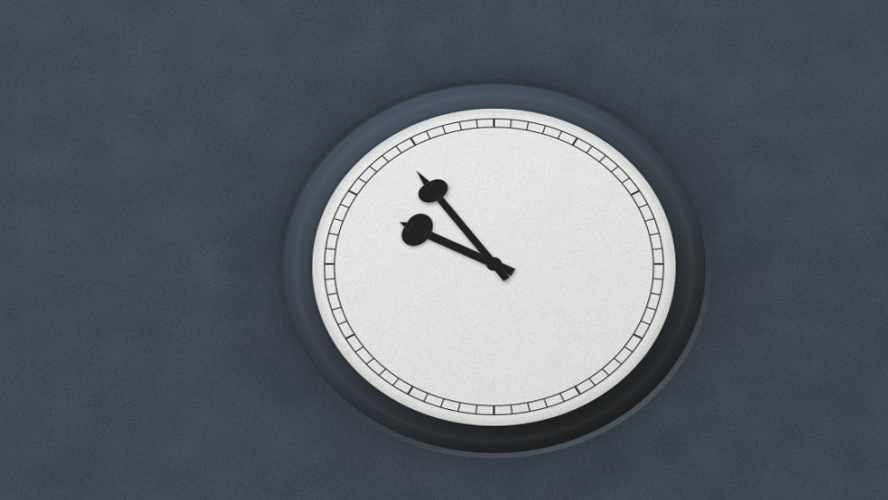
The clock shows 9 h 54 min
